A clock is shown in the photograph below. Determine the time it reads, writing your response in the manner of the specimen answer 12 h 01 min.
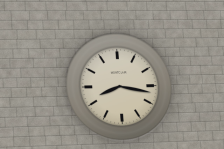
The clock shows 8 h 17 min
